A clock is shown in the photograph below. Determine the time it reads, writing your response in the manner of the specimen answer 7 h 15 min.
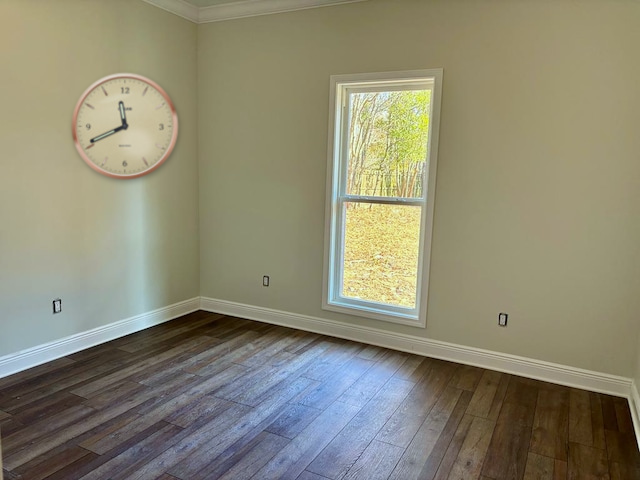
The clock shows 11 h 41 min
